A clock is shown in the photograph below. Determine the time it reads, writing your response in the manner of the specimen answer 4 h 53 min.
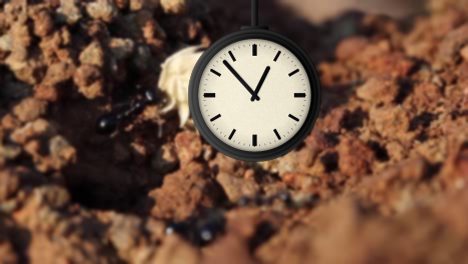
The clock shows 12 h 53 min
